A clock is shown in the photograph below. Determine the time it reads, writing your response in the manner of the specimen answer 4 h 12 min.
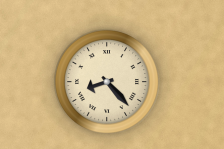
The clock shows 8 h 23 min
